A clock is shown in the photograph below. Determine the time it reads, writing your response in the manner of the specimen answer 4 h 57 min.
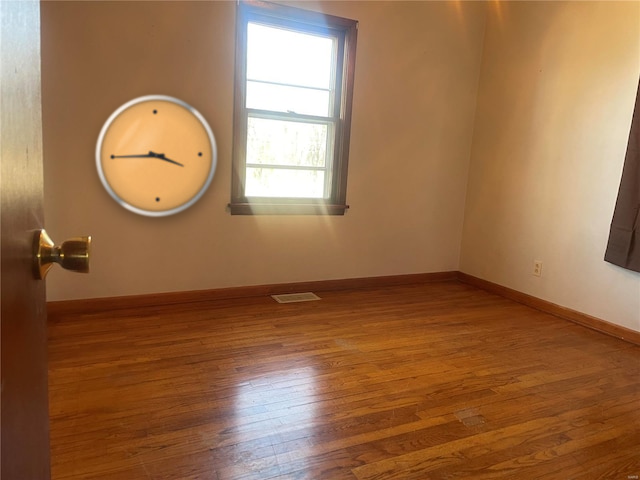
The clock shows 3 h 45 min
